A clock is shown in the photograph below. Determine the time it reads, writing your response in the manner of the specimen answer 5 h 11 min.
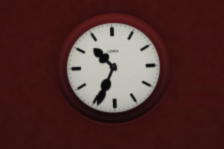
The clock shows 10 h 34 min
